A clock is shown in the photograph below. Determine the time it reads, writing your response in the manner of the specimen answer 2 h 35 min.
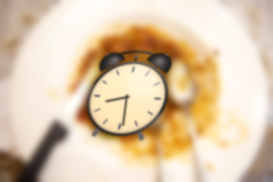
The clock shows 8 h 29 min
